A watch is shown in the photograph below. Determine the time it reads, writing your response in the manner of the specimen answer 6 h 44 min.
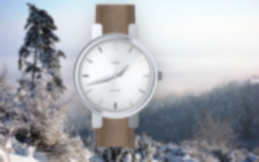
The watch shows 1 h 42 min
